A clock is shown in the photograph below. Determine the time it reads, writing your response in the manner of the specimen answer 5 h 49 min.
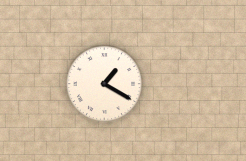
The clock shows 1 h 20 min
